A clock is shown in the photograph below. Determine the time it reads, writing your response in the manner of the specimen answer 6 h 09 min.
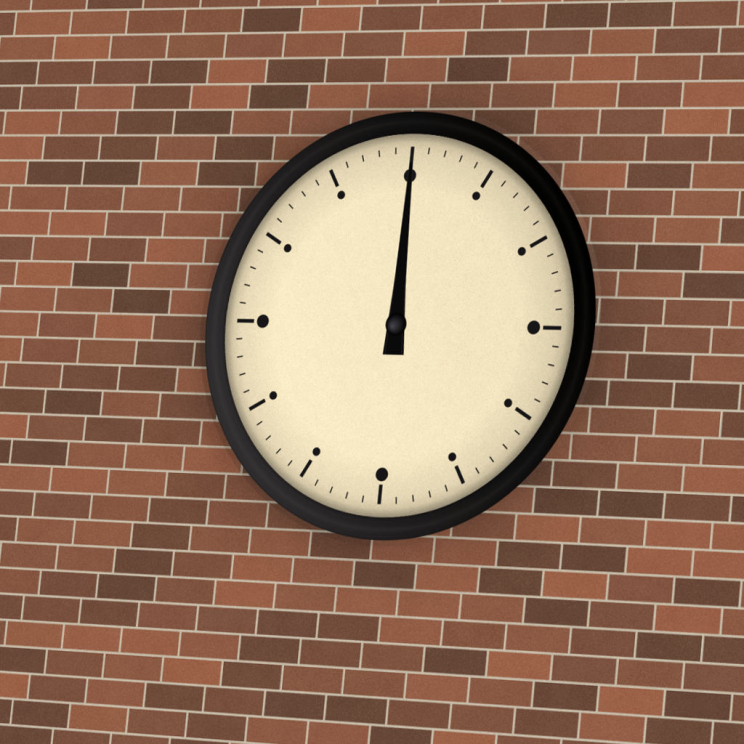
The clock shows 12 h 00 min
